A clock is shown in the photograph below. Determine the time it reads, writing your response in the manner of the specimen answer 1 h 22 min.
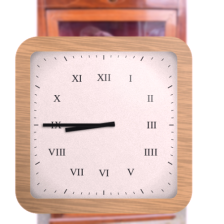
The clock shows 8 h 45 min
